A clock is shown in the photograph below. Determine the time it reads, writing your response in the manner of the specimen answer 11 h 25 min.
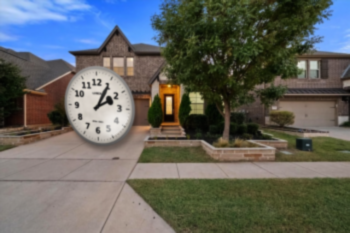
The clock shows 2 h 05 min
